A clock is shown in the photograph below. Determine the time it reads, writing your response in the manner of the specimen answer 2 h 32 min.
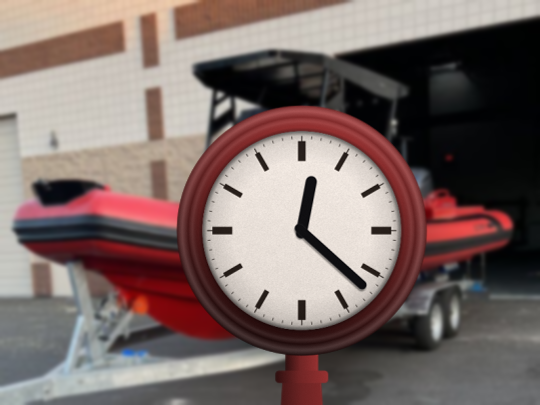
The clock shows 12 h 22 min
